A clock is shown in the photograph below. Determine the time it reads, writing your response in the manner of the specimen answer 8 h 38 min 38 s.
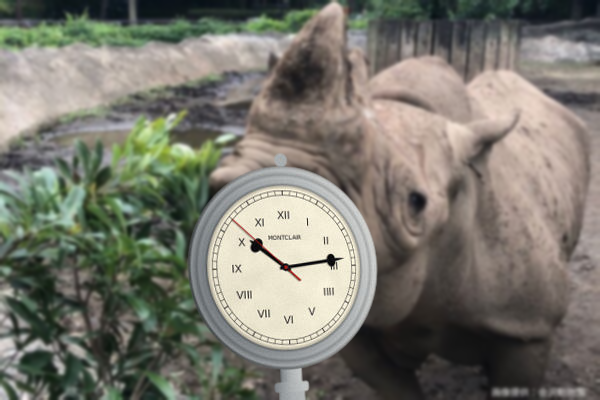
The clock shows 10 h 13 min 52 s
